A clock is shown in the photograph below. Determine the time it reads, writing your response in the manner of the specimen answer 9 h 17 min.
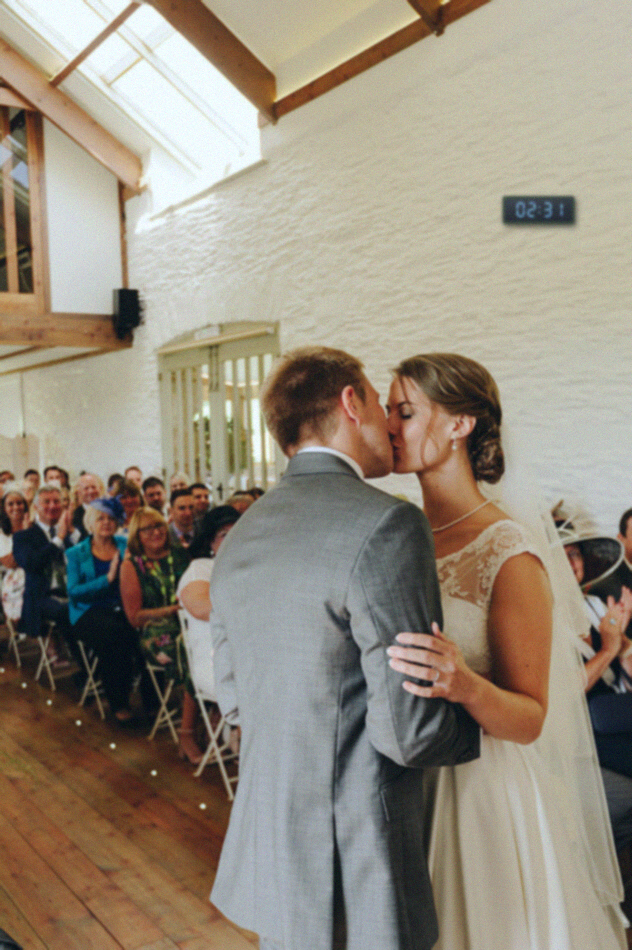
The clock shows 2 h 31 min
